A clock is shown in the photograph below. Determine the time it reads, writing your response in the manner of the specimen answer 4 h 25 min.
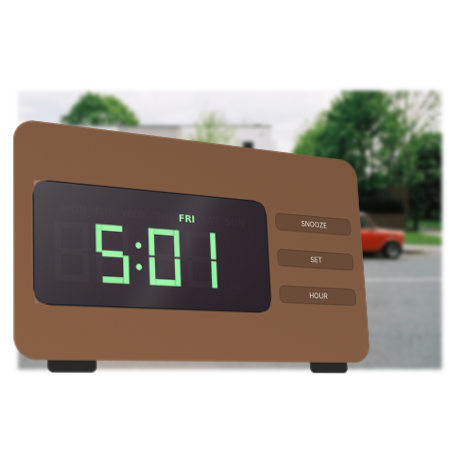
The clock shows 5 h 01 min
